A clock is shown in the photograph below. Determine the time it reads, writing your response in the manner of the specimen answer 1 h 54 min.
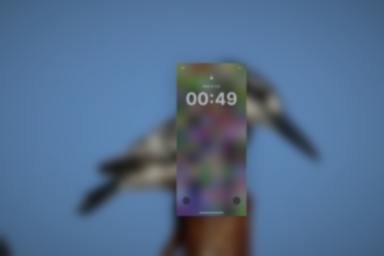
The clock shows 0 h 49 min
